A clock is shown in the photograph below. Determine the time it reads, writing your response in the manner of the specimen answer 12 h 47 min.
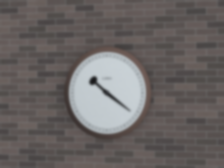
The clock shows 10 h 21 min
